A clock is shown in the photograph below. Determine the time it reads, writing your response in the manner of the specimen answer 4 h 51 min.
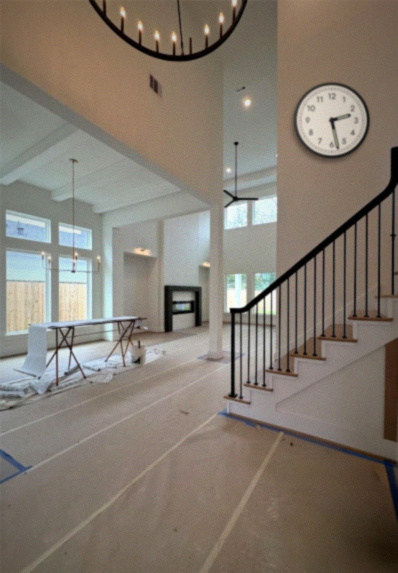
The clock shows 2 h 28 min
